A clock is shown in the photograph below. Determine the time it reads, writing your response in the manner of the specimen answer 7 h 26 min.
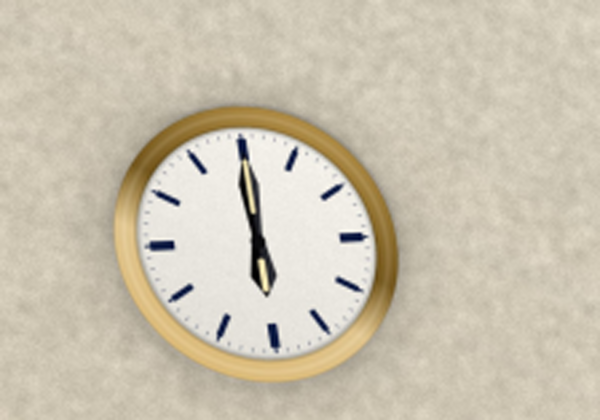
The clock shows 6 h 00 min
